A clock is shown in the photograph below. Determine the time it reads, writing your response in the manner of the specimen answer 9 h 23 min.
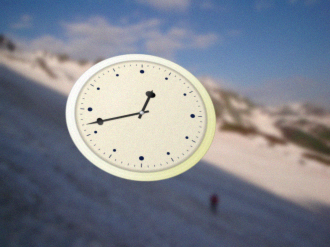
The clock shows 12 h 42 min
